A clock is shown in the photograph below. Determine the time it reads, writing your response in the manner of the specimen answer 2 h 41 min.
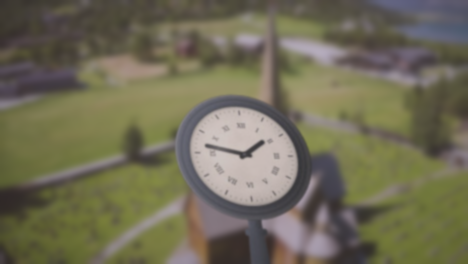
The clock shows 1 h 47 min
